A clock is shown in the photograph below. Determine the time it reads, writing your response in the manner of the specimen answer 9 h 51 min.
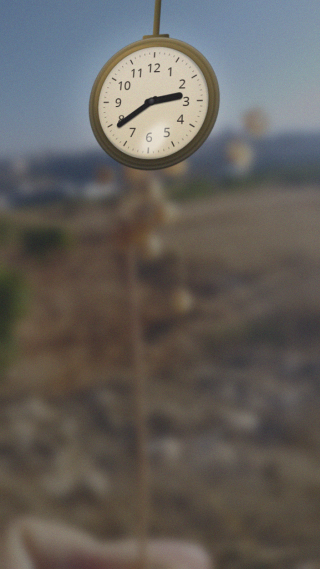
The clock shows 2 h 39 min
